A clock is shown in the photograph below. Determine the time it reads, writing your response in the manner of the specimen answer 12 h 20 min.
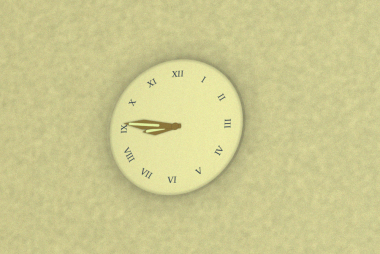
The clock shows 8 h 46 min
